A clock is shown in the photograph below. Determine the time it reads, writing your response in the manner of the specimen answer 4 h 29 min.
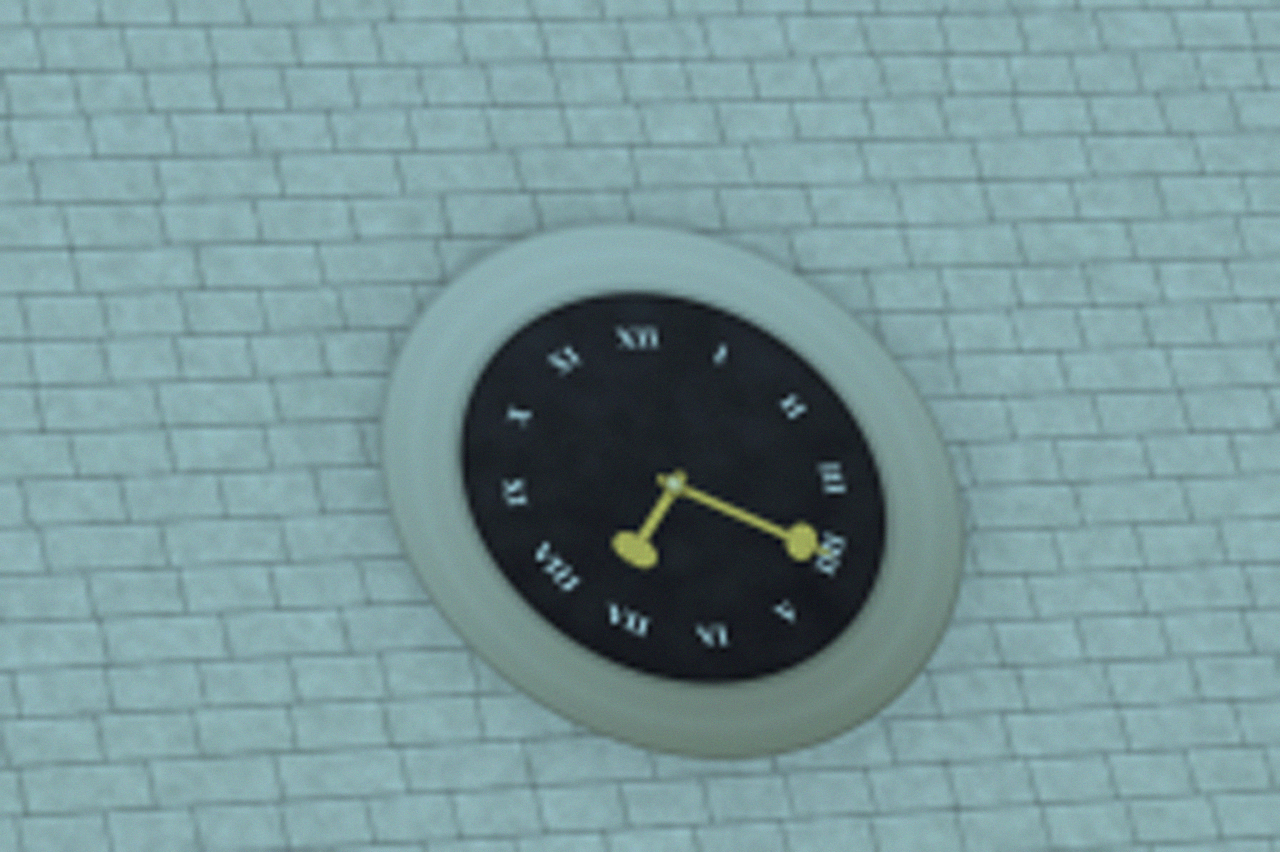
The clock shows 7 h 20 min
